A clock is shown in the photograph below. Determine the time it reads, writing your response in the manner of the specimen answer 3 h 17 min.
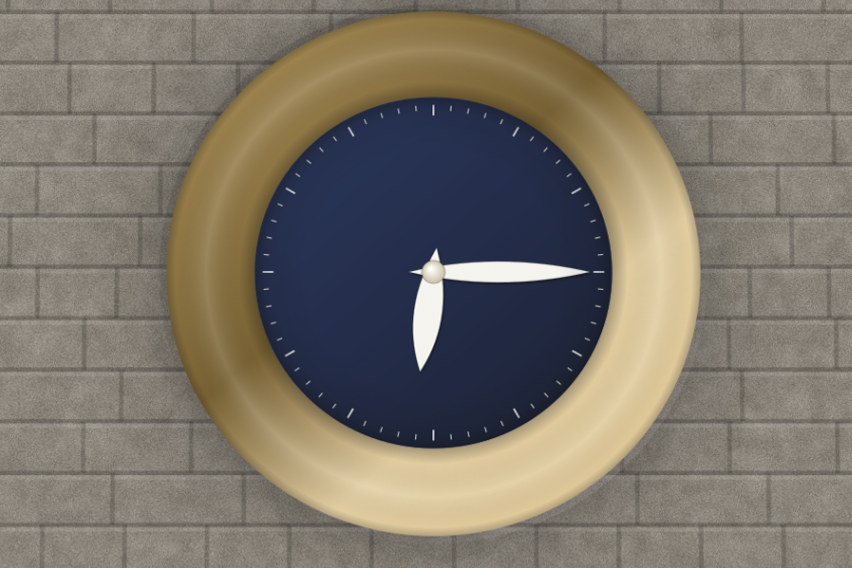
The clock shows 6 h 15 min
